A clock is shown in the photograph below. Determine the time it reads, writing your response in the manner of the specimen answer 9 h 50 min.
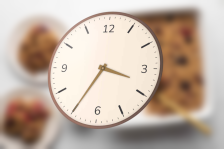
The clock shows 3 h 35 min
